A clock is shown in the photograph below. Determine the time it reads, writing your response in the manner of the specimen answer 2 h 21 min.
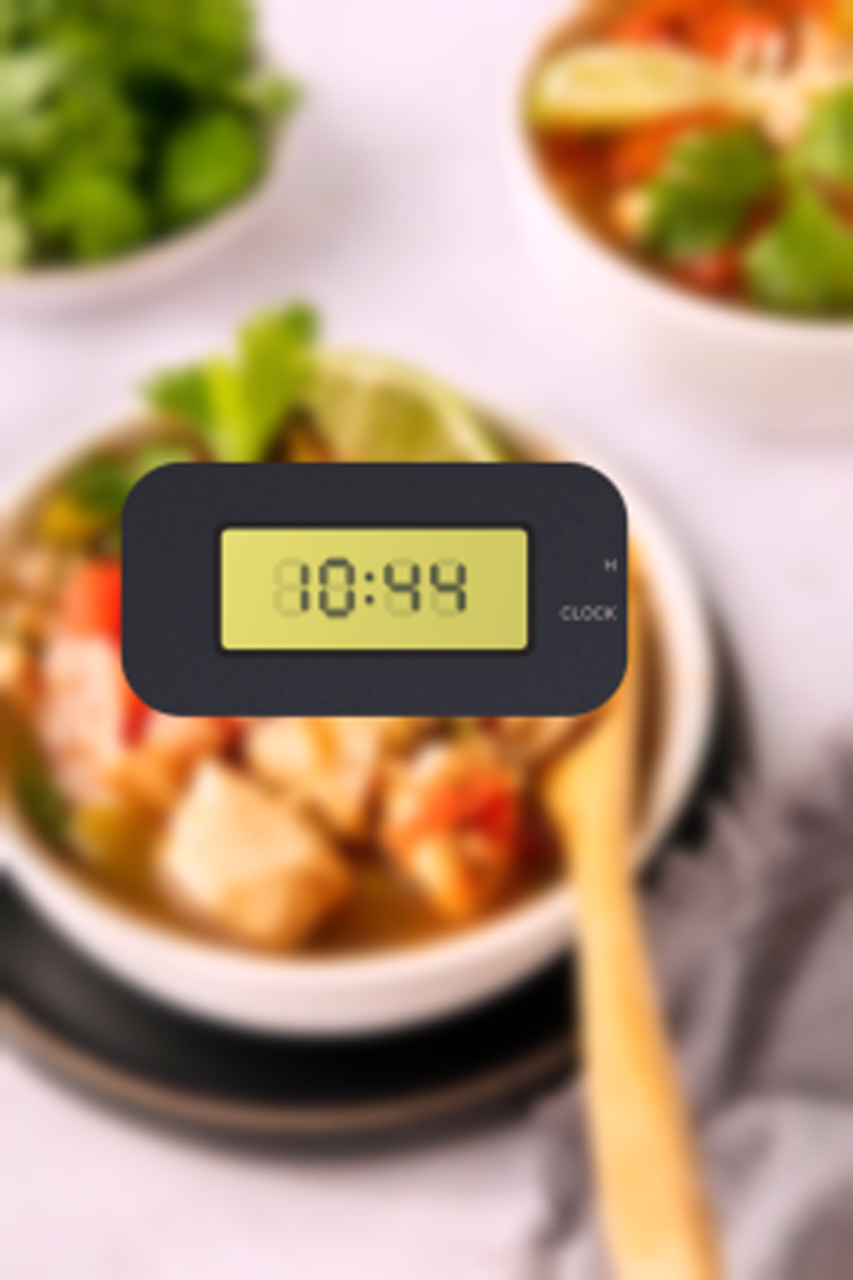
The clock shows 10 h 44 min
